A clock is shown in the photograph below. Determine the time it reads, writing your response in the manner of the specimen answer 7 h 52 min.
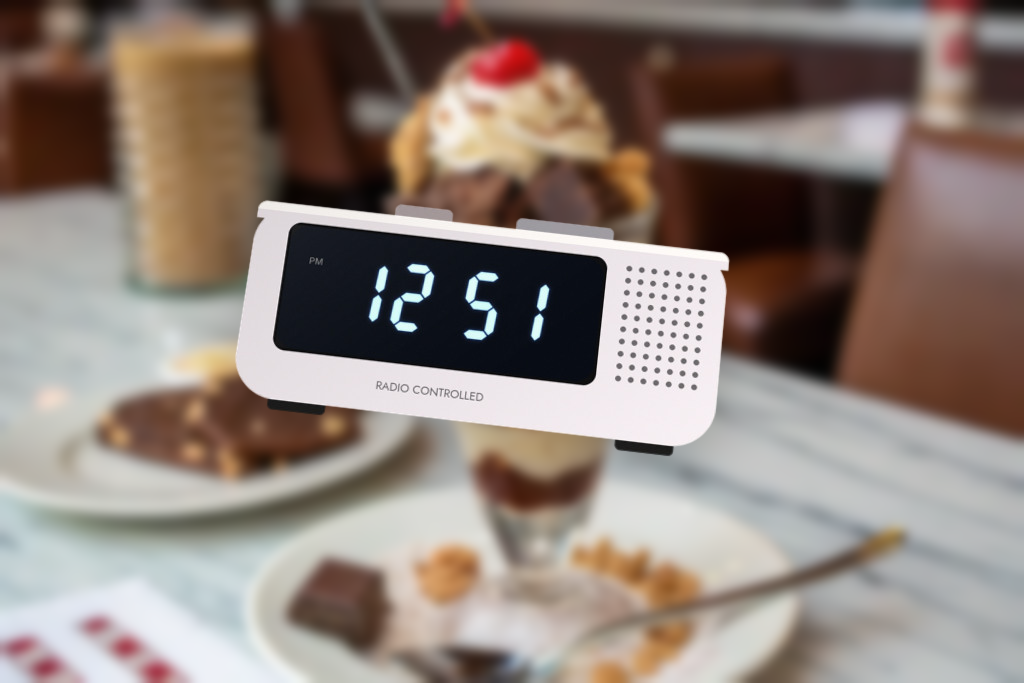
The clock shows 12 h 51 min
